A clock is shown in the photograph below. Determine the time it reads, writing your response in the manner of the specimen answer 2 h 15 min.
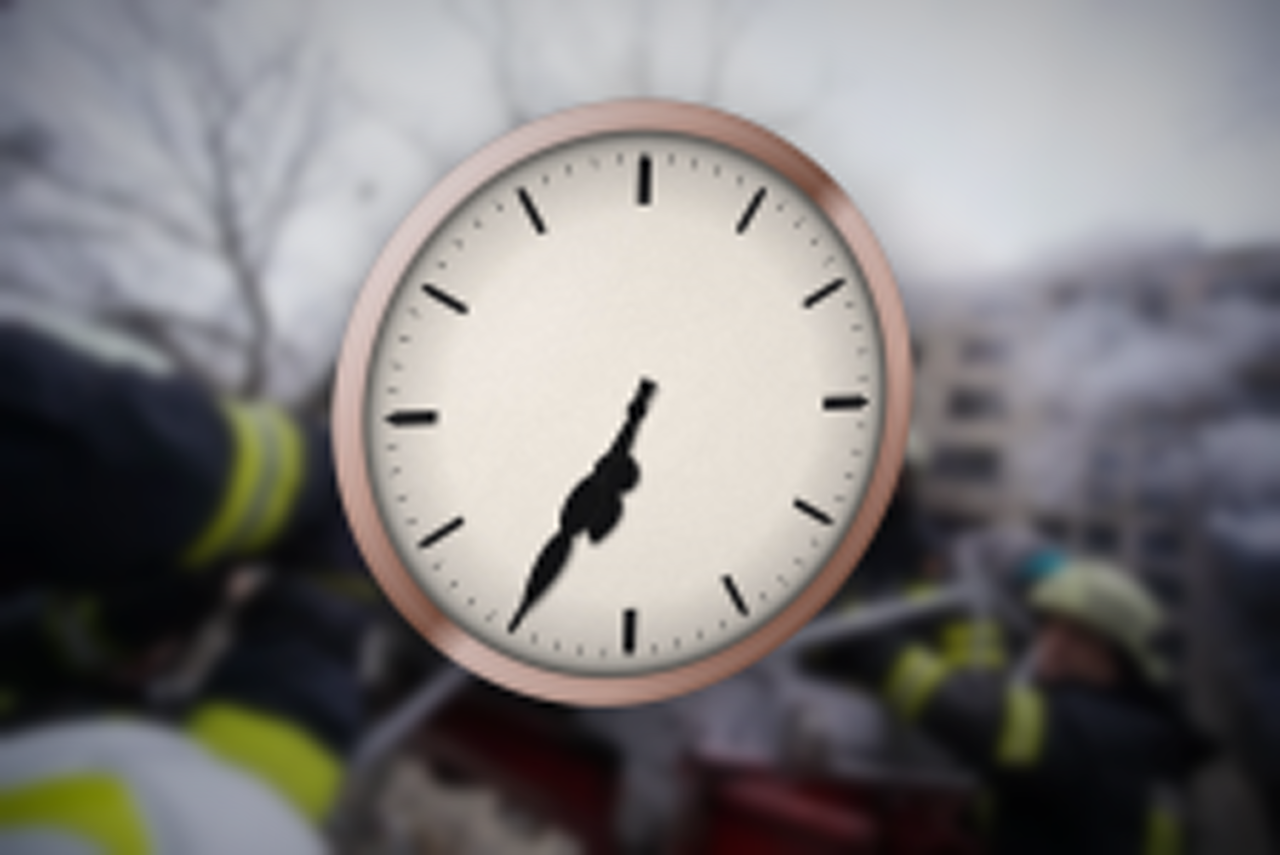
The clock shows 6 h 35 min
